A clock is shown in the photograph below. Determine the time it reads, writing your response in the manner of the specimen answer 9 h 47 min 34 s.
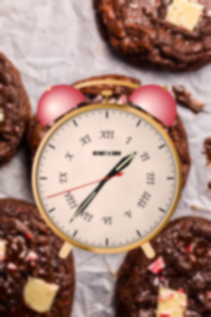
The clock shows 1 h 36 min 42 s
